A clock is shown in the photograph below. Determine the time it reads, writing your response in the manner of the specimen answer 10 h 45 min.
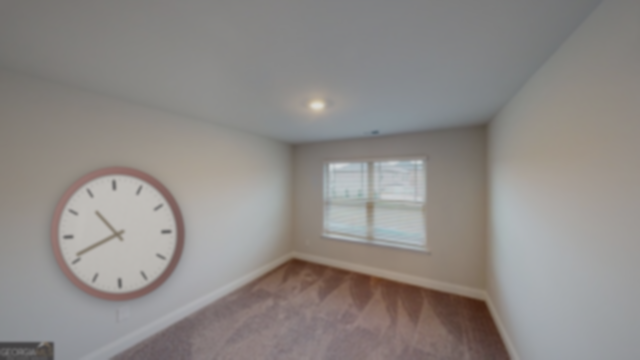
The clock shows 10 h 41 min
